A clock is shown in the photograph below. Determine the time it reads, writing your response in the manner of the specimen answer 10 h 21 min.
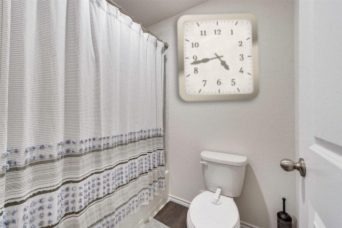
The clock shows 4 h 43 min
